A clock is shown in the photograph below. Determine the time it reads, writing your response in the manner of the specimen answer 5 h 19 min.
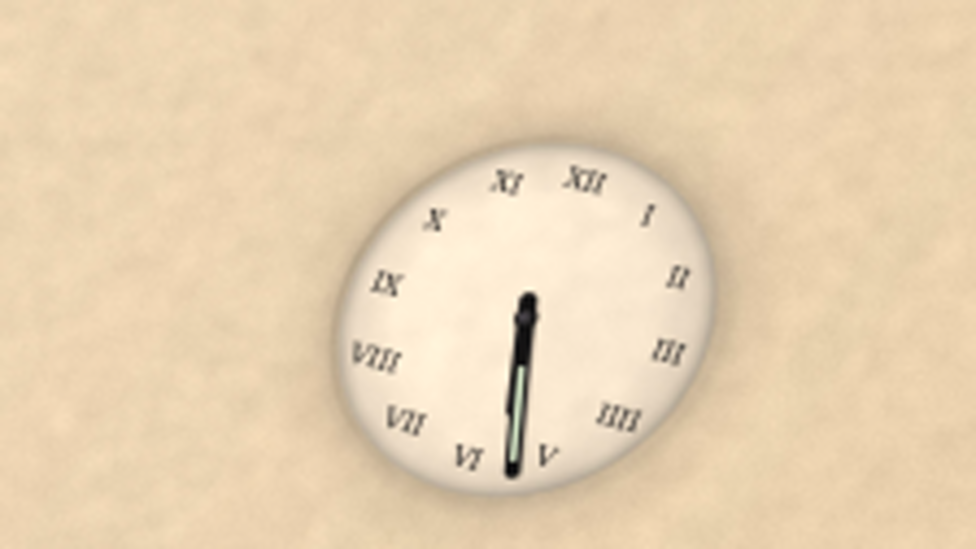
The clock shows 5 h 27 min
